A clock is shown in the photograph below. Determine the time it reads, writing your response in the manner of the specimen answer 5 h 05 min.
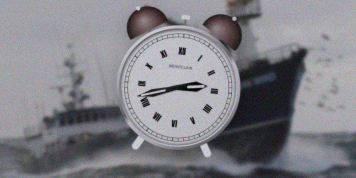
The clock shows 2 h 42 min
